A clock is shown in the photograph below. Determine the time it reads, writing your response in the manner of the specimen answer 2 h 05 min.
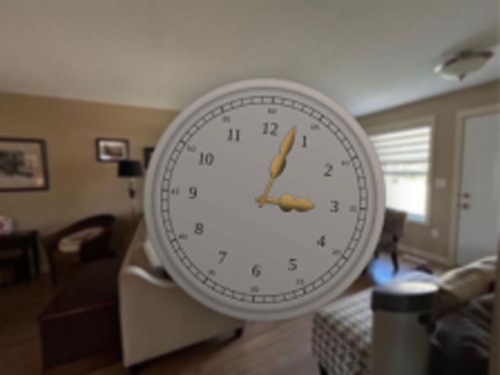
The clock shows 3 h 03 min
